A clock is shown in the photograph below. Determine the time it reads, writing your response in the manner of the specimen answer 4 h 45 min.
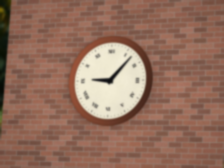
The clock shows 9 h 07 min
